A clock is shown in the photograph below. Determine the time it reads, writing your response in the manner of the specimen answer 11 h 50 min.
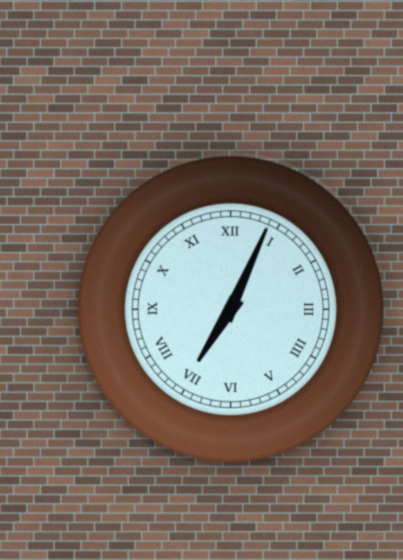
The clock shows 7 h 04 min
